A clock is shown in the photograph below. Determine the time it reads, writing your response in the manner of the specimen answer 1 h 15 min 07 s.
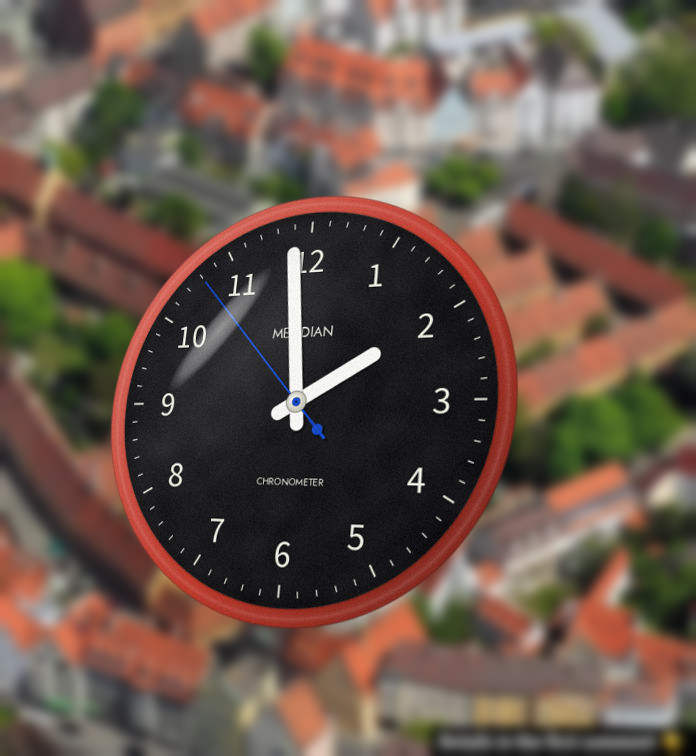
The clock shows 1 h 58 min 53 s
